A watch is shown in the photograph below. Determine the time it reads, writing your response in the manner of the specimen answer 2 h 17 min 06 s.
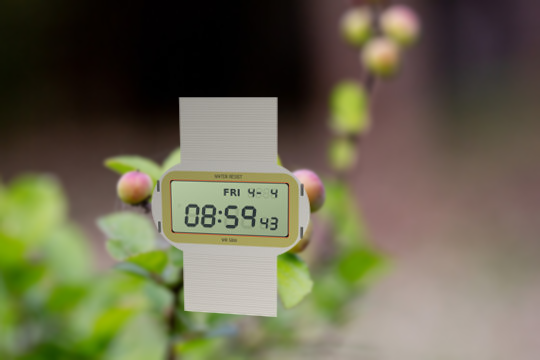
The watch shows 8 h 59 min 43 s
